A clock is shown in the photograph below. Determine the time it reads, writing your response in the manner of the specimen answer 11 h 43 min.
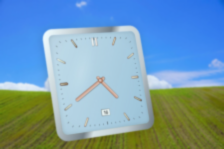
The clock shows 4 h 40 min
